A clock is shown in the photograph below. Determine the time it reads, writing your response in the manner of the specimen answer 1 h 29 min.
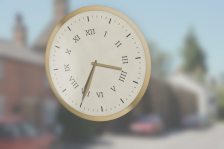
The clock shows 3 h 35 min
